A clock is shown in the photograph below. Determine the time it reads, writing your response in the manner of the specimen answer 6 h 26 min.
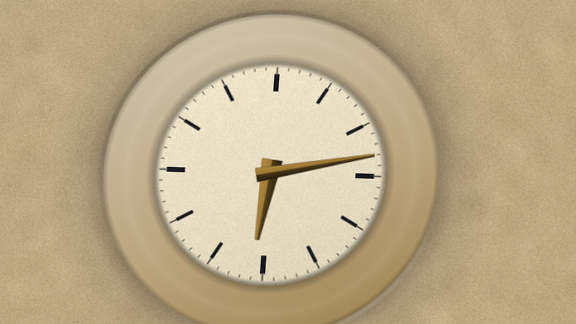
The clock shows 6 h 13 min
